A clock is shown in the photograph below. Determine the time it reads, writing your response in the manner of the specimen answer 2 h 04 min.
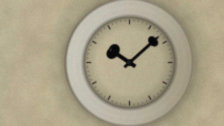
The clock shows 10 h 08 min
